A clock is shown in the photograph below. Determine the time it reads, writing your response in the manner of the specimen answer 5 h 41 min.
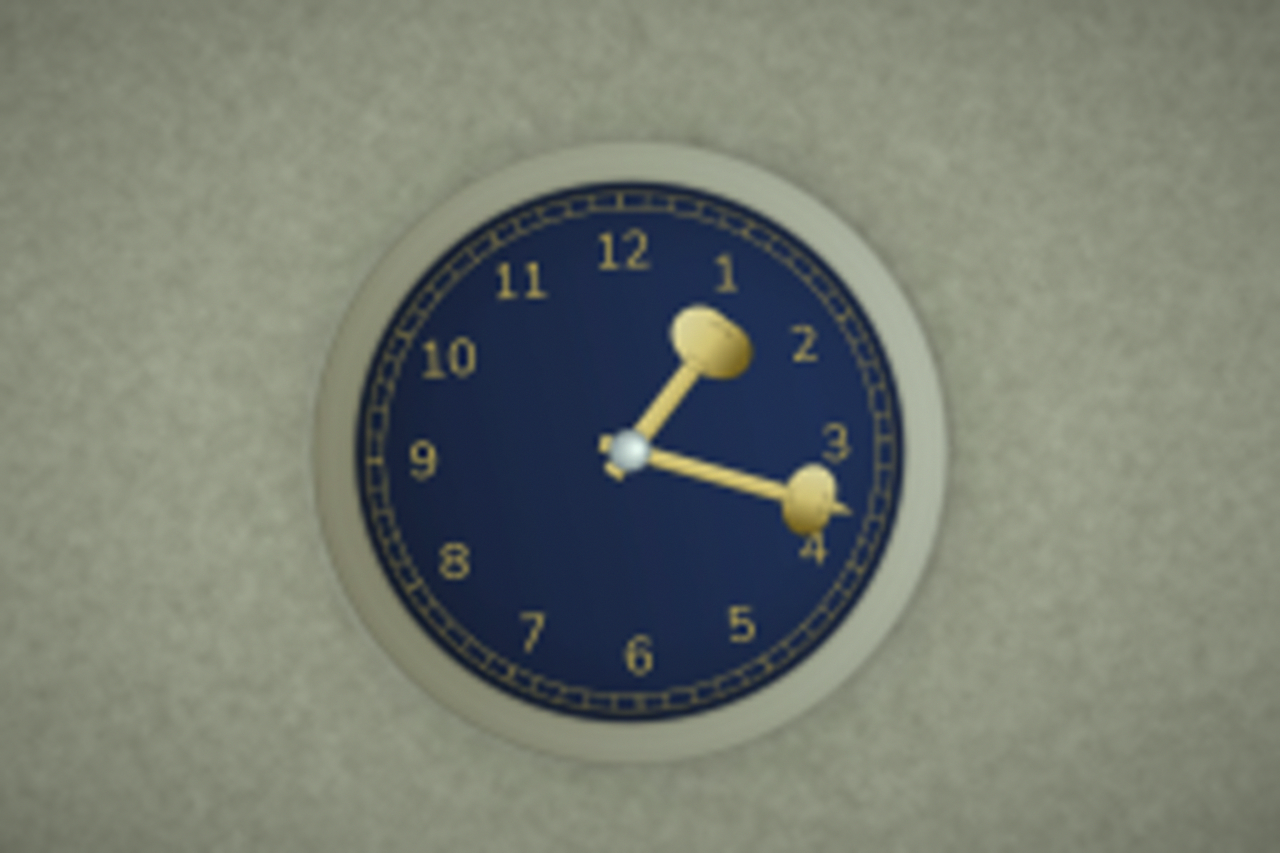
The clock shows 1 h 18 min
